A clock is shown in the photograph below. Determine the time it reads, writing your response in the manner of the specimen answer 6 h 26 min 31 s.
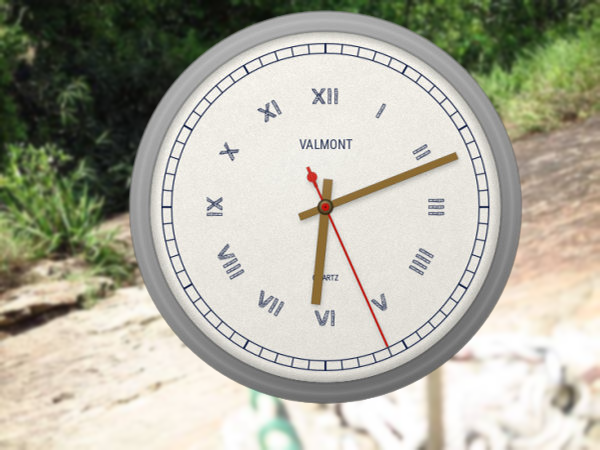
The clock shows 6 h 11 min 26 s
